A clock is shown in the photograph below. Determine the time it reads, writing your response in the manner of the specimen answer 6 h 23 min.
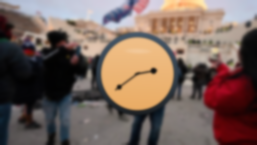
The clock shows 2 h 39 min
